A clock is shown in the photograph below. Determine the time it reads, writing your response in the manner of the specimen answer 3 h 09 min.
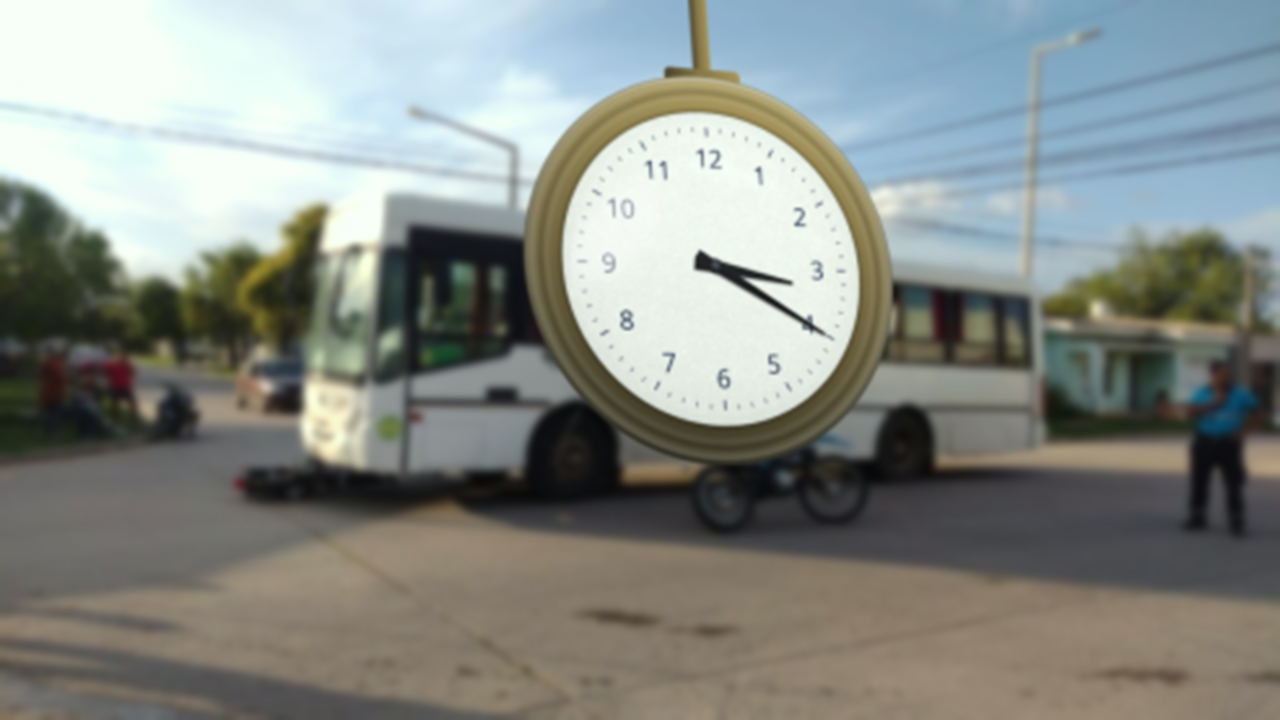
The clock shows 3 h 20 min
